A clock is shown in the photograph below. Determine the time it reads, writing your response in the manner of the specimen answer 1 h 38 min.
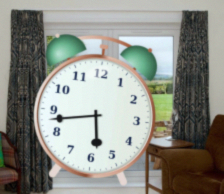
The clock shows 5 h 43 min
